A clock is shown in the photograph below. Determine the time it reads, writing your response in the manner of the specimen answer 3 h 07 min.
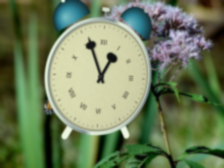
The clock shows 12 h 56 min
